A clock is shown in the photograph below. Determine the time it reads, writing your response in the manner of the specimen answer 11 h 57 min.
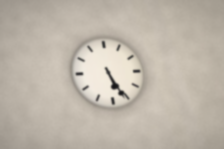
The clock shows 5 h 26 min
